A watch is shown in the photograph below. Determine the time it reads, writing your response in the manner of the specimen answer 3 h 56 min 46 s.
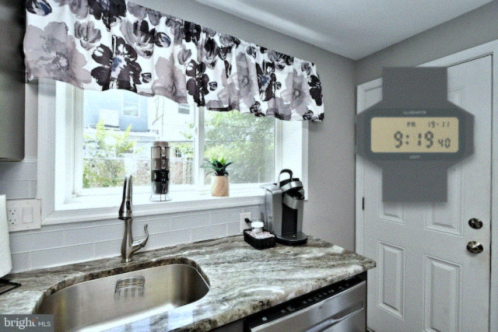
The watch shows 9 h 19 min 40 s
